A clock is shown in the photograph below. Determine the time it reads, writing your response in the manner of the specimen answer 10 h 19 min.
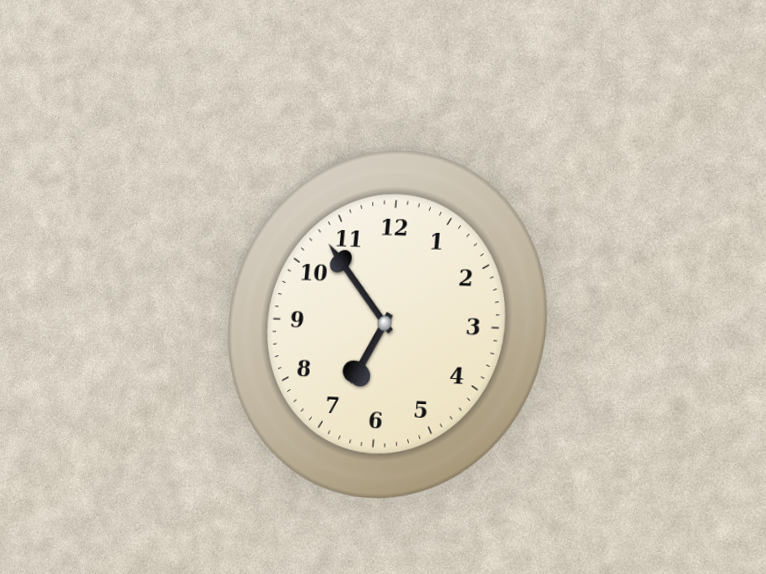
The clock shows 6 h 53 min
